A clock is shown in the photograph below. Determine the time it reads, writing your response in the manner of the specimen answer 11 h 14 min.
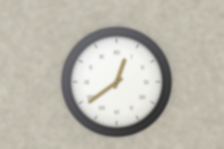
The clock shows 12 h 39 min
